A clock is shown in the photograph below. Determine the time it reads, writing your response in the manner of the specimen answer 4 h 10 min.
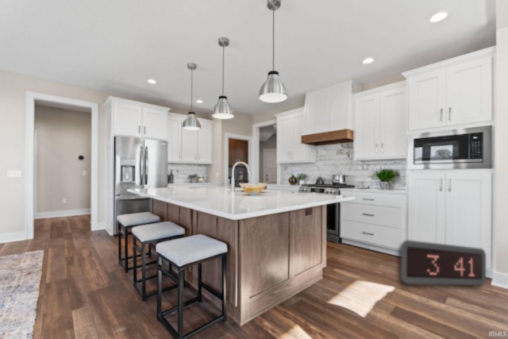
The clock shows 3 h 41 min
